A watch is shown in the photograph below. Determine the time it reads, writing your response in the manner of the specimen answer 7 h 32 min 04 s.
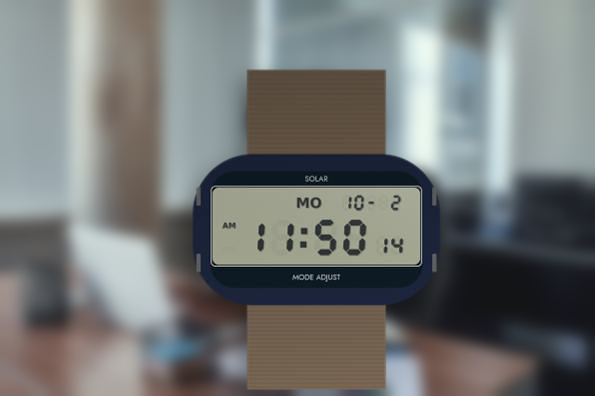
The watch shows 11 h 50 min 14 s
